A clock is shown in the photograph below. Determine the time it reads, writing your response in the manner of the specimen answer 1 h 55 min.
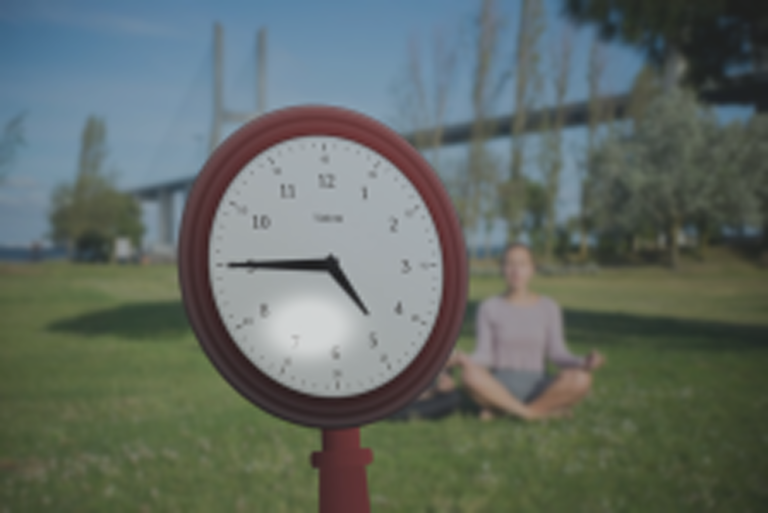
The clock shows 4 h 45 min
